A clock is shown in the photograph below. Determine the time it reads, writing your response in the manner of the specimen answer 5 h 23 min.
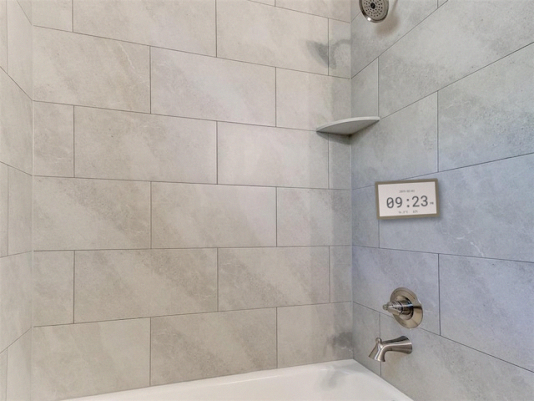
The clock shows 9 h 23 min
